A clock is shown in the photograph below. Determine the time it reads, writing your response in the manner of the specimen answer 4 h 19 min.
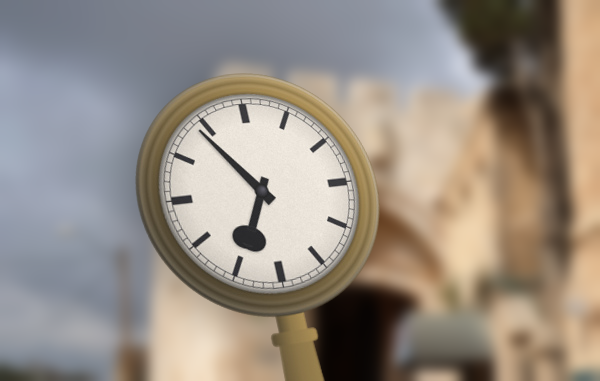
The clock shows 6 h 54 min
